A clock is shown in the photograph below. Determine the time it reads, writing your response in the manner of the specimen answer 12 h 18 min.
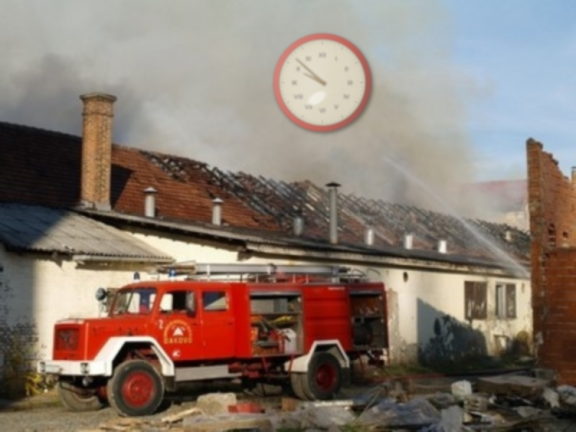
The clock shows 9 h 52 min
